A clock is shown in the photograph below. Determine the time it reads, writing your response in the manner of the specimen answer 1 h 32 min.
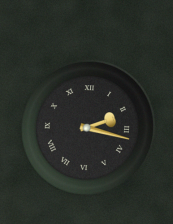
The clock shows 2 h 17 min
